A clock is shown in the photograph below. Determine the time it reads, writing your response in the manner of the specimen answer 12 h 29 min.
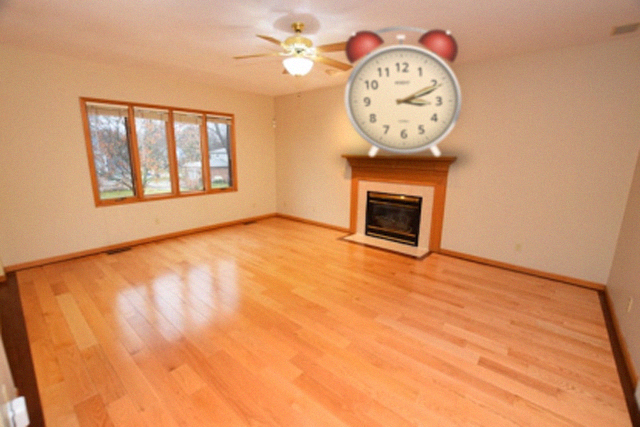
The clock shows 3 h 11 min
